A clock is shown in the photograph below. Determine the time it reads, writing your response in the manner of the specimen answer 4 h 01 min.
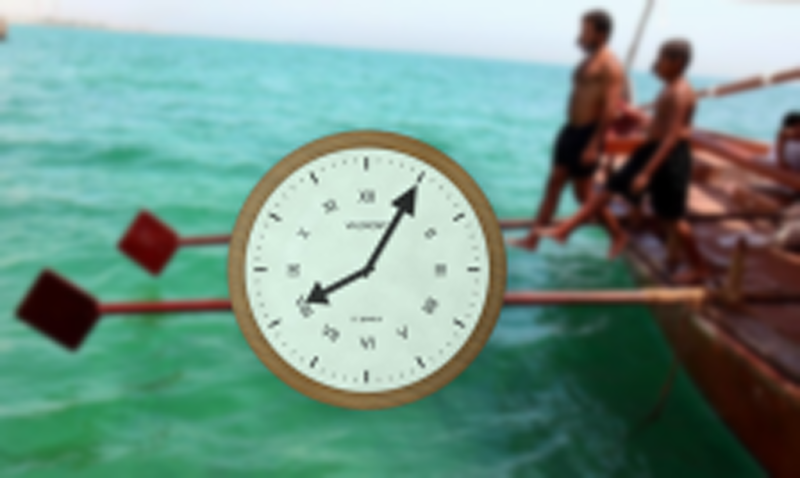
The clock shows 8 h 05 min
